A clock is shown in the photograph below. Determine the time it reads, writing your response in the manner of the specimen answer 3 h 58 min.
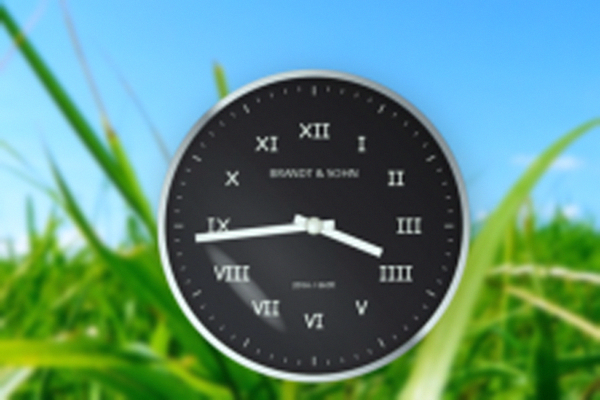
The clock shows 3 h 44 min
